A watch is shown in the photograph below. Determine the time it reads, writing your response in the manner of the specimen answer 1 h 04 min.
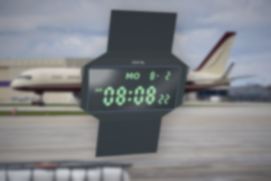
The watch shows 8 h 08 min
